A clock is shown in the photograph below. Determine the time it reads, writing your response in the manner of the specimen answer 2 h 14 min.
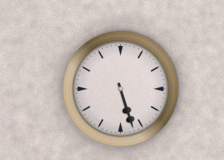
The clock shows 5 h 27 min
